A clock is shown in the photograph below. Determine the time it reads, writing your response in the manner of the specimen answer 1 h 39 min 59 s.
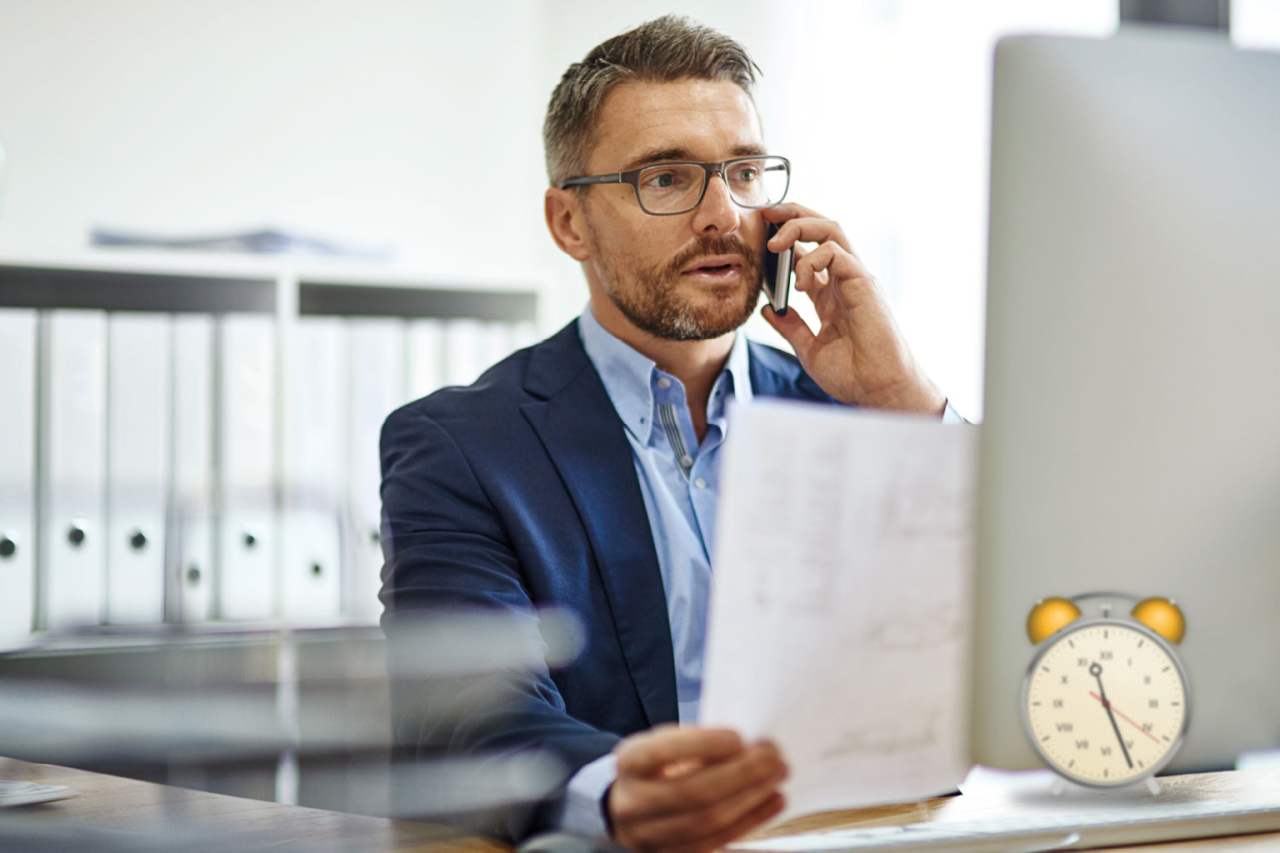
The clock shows 11 h 26 min 21 s
